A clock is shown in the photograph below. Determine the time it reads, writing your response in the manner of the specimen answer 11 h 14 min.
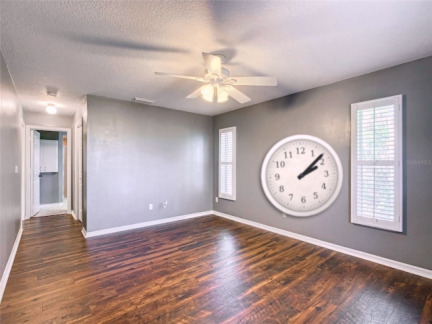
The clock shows 2 h 08 min
